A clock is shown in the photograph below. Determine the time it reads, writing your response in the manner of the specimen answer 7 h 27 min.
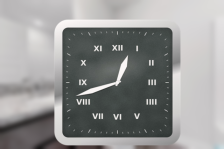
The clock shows 12 h 42 min
